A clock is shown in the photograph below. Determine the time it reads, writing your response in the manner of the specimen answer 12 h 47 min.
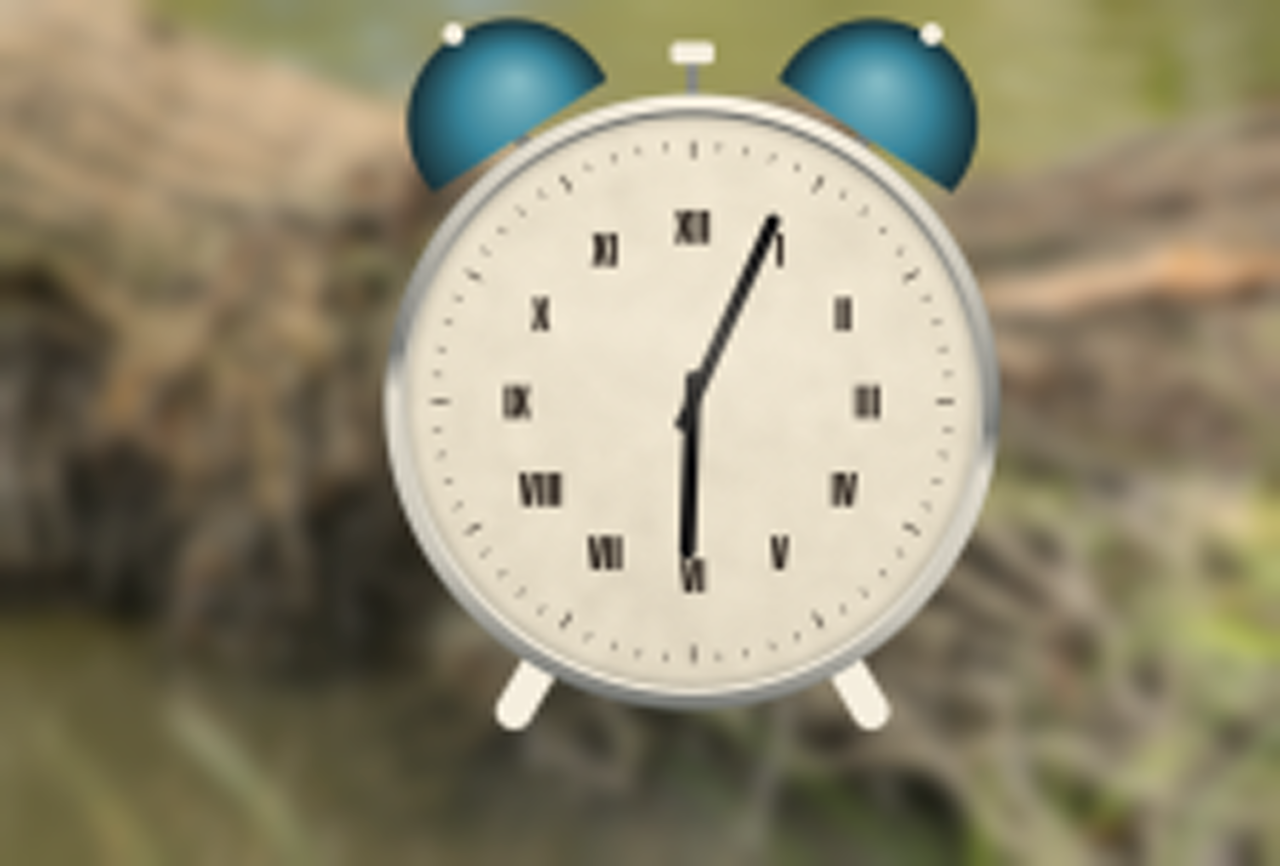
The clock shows 6 h 04 min
